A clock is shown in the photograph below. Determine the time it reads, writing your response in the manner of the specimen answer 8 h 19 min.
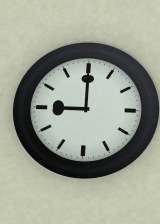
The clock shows 9 h 00 min
